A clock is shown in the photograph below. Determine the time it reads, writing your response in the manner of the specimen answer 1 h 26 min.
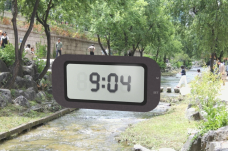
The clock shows 9 h 04 min
